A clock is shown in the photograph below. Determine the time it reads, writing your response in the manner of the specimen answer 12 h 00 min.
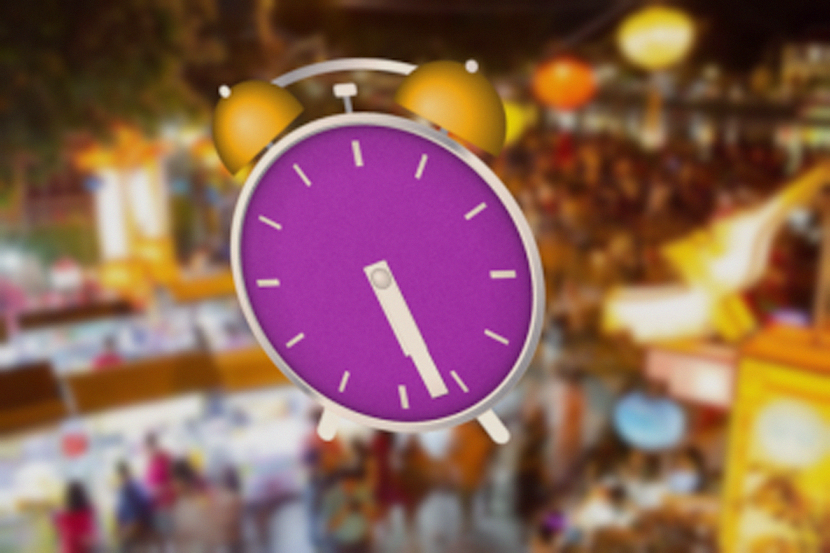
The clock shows 5 h 27 min
